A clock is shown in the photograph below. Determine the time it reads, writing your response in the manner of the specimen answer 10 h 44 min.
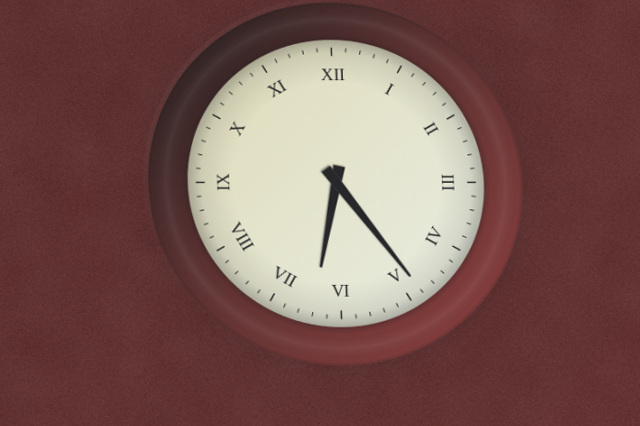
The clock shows 6 h 24 min
